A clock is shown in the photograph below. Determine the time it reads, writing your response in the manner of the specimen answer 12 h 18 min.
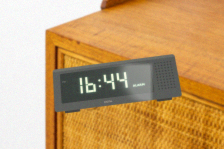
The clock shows 16 h 44 min
